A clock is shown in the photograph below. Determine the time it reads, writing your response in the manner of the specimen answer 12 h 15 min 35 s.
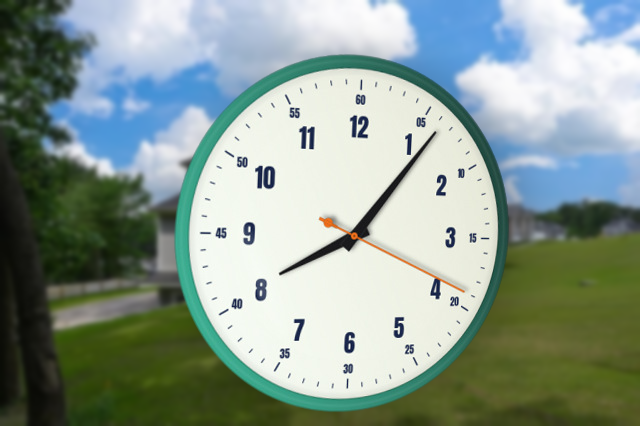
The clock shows 8 h 06 min 19 s
